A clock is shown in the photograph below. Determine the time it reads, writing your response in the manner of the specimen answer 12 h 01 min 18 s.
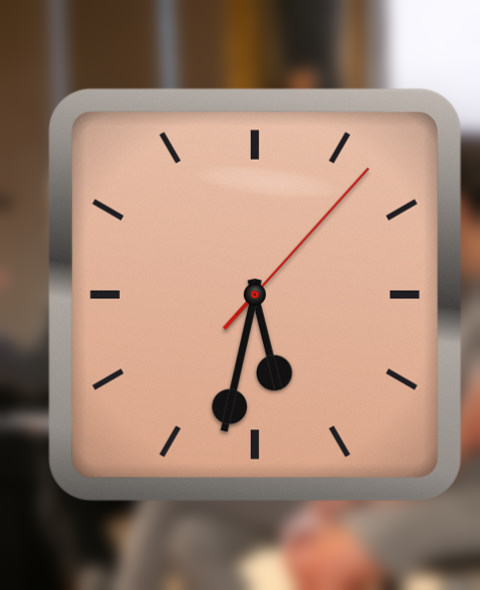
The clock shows 5 h 32 min 07 s
